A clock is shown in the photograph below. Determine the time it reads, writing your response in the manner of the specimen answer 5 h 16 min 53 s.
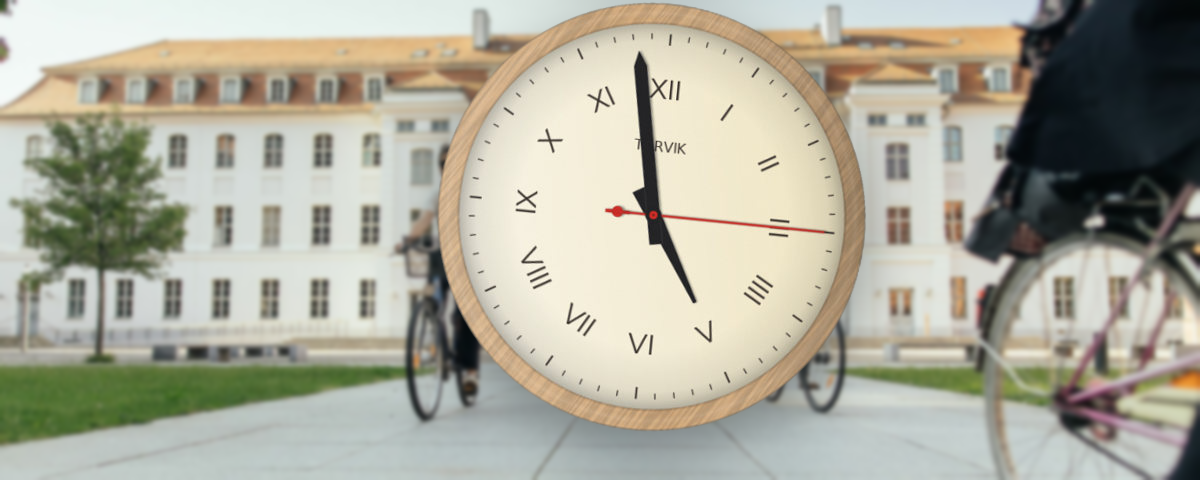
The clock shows 4 h 58 min 15 s
